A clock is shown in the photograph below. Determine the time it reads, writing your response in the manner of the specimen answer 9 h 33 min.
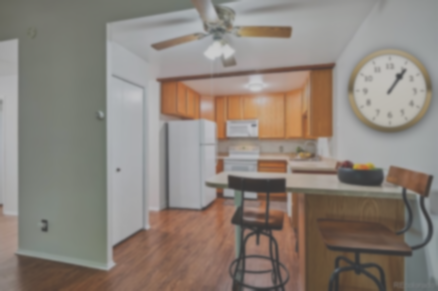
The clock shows 1 h 06 min
